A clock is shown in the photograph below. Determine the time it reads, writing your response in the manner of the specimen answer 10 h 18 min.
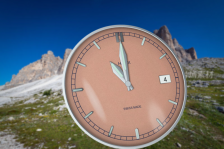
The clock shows 11 h 00 min
